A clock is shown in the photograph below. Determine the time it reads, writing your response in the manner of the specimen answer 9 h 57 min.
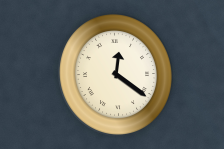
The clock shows 12 h 21 min
